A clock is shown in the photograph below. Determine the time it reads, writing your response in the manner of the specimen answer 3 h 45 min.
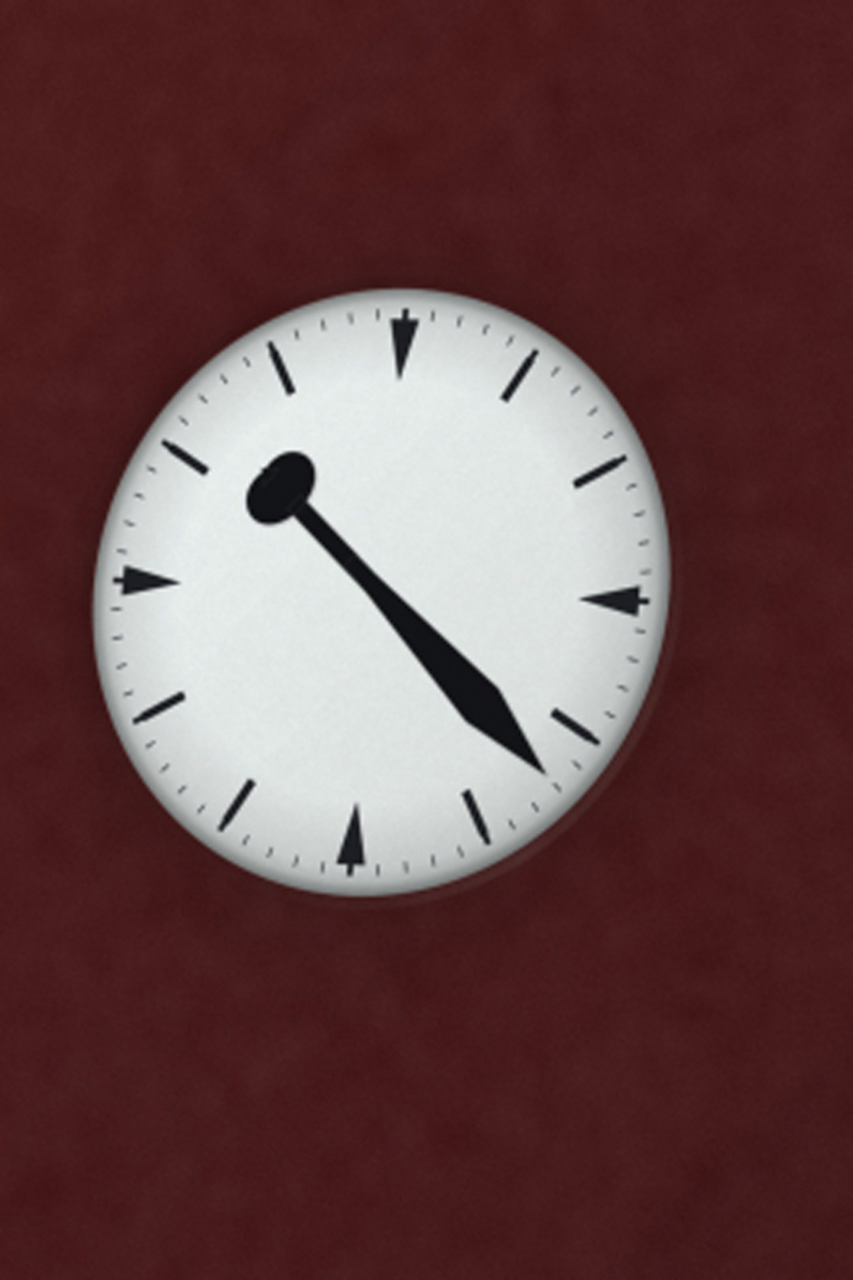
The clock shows 10 h 22 min
